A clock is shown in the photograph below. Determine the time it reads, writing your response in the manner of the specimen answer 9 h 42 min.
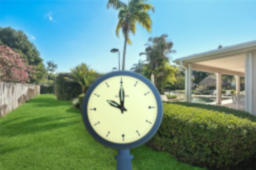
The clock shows 10 h 00 min
